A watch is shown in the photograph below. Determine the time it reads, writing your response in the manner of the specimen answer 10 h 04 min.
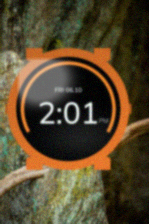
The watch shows 2 h 01 min
